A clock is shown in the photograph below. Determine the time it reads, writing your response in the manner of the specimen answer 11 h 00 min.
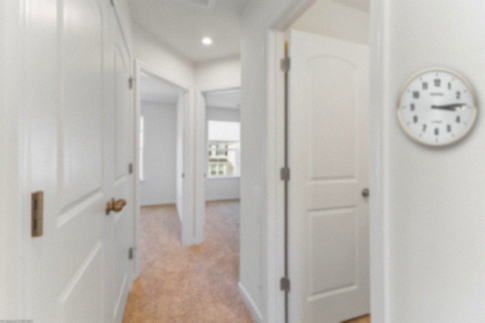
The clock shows 3 h 14 min
